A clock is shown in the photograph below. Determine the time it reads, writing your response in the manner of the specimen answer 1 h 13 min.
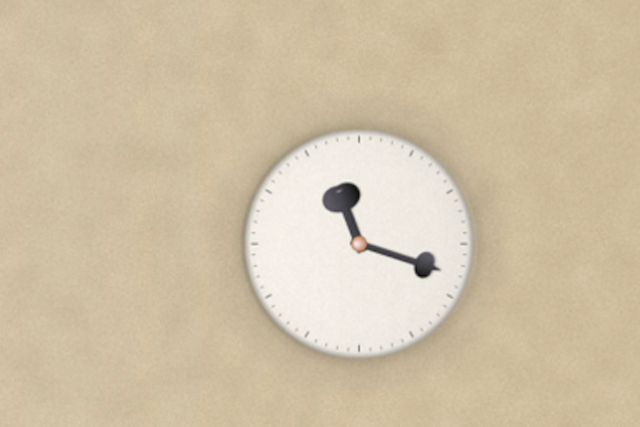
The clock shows 11 h 18 min
